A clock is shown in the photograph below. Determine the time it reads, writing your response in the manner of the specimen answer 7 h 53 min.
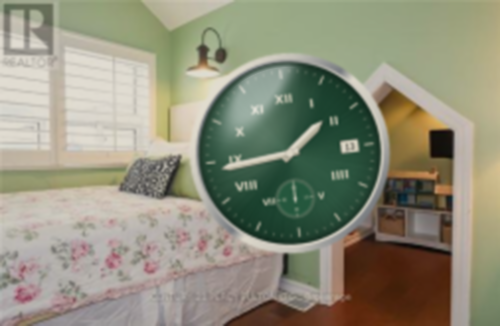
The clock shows 1 h 44 min
